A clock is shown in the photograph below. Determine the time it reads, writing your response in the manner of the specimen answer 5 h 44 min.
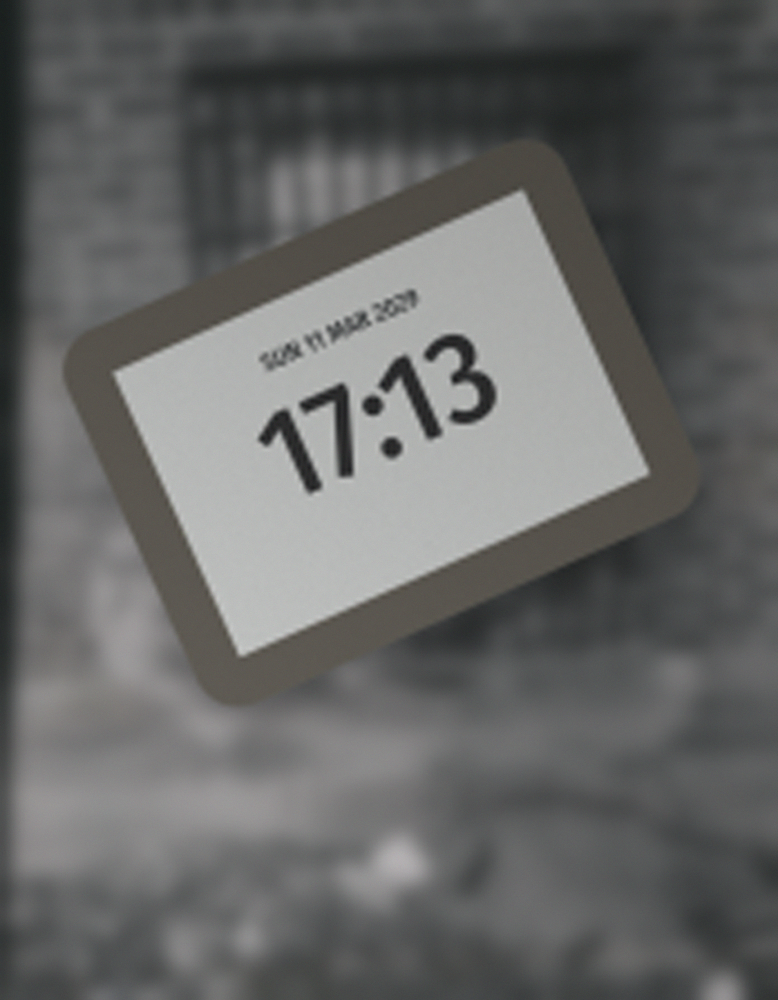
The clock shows 17 h 13 min
